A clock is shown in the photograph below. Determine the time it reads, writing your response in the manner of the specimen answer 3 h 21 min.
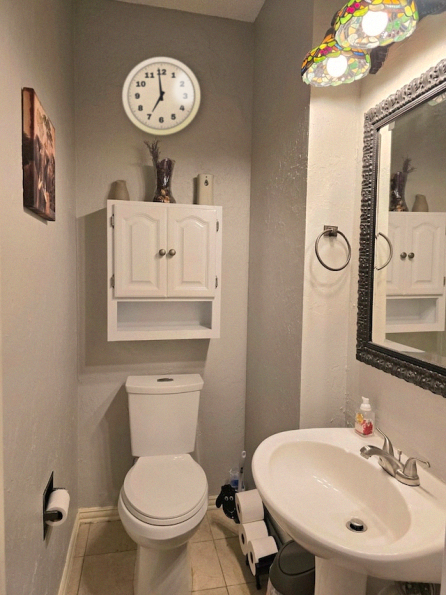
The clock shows 6 h 59 min
